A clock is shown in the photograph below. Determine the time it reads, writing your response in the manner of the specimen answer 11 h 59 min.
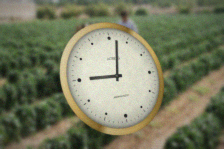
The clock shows 9 h 02 min
